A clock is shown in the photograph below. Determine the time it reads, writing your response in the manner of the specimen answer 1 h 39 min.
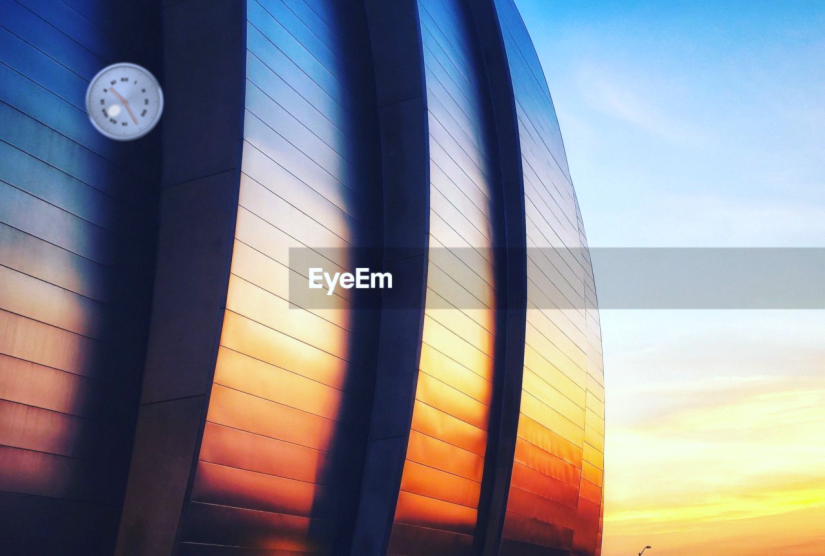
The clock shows 10 h 25 min
